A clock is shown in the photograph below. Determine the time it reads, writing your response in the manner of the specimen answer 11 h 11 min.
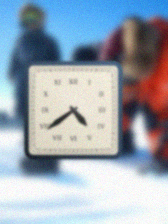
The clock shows 4 h 39 min
